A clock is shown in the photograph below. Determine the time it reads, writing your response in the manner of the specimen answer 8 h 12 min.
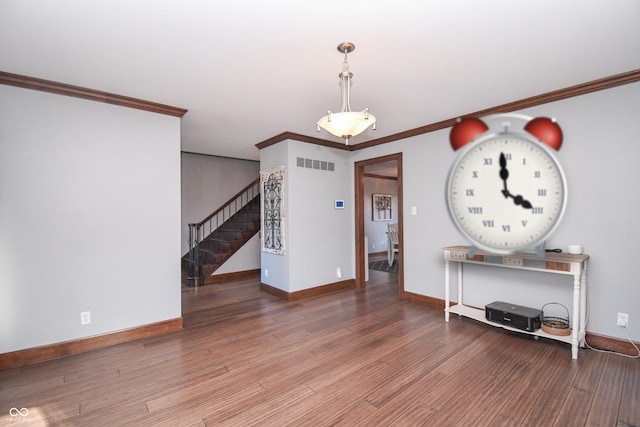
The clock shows 3 h 59 min
